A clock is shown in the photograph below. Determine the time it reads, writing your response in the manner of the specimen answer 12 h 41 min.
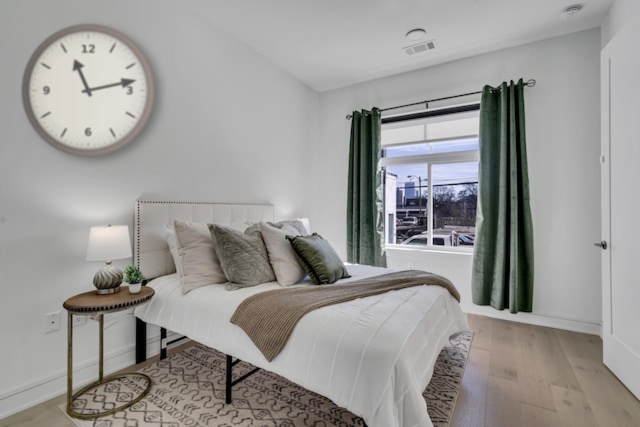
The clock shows 11 h 13 min
